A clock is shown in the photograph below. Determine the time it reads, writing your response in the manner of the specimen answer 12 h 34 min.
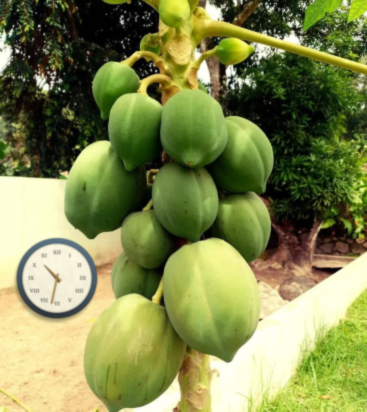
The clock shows 10 h 32 min
